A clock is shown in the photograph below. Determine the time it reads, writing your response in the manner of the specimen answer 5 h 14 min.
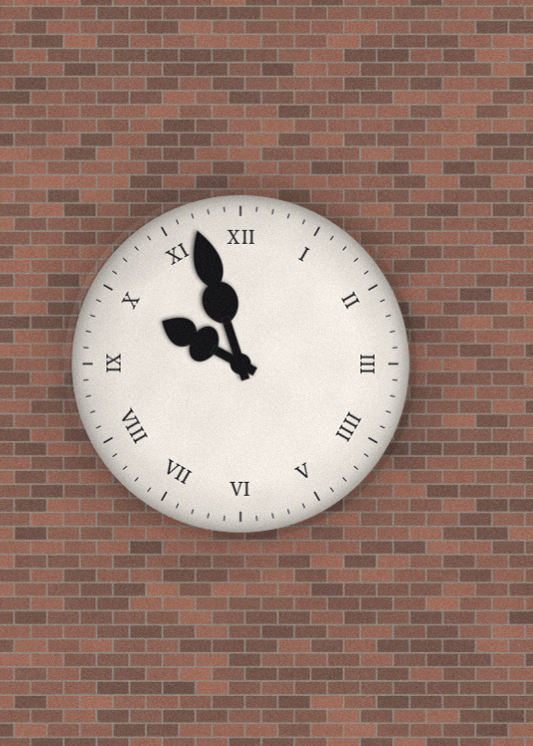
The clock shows 9 h 57 min
